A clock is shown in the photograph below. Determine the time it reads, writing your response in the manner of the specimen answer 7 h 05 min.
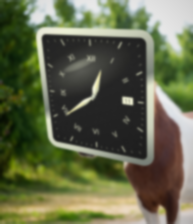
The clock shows 12 h 39 min
